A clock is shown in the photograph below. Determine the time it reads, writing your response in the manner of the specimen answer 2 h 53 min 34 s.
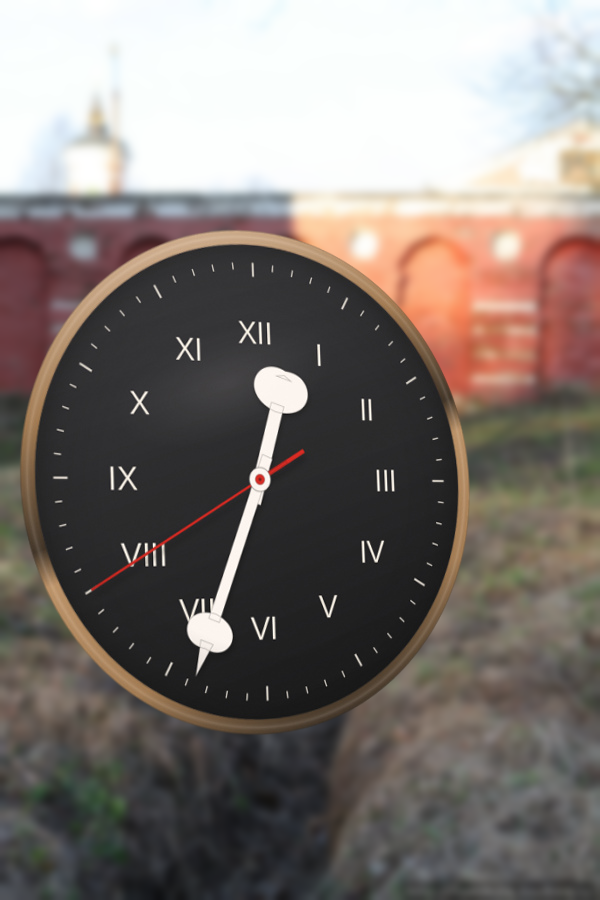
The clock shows 12 h 33 min 40 s
